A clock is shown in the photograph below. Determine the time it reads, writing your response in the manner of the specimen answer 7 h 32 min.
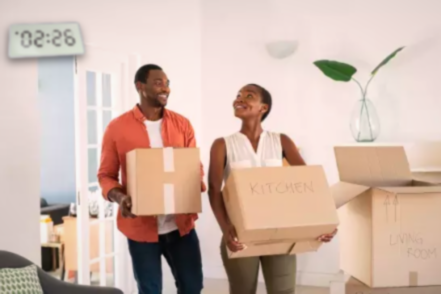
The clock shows 2 h 26 min
